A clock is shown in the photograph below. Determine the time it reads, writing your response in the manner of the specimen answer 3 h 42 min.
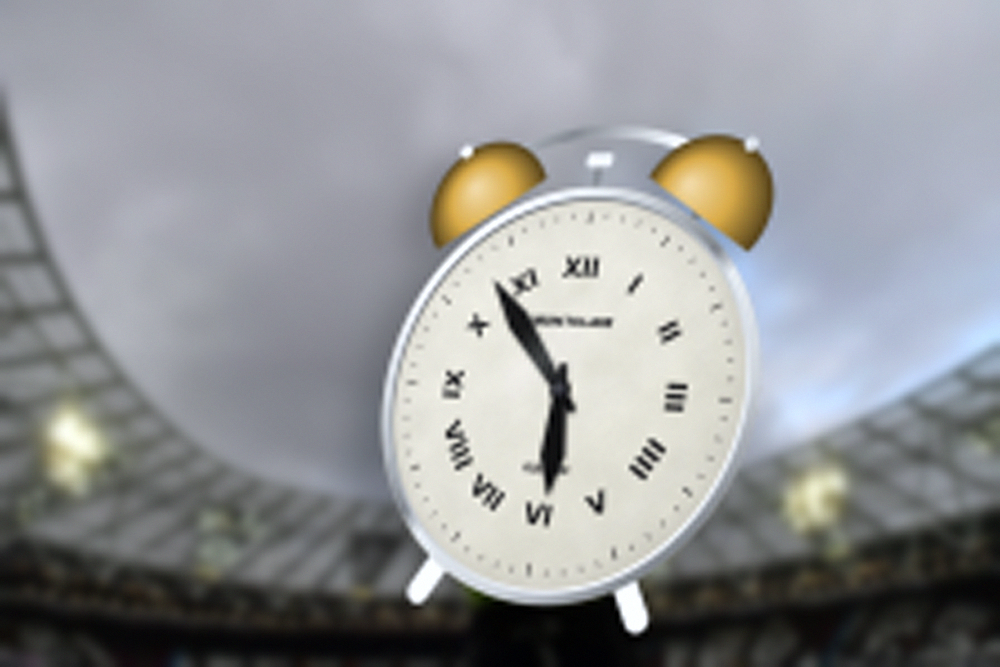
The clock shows 5 h 53 min
